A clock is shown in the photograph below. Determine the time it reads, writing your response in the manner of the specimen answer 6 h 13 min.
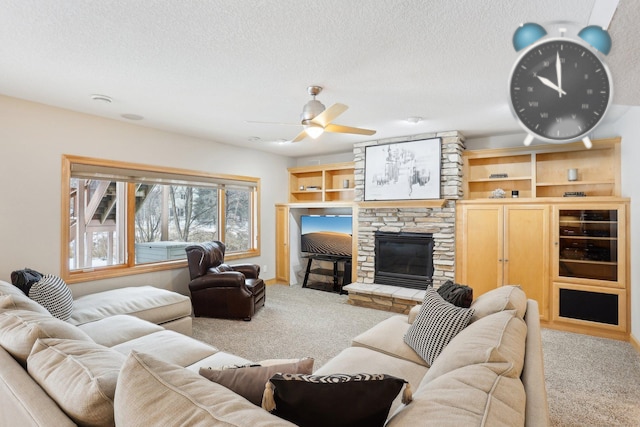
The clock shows 9 h 59 min
